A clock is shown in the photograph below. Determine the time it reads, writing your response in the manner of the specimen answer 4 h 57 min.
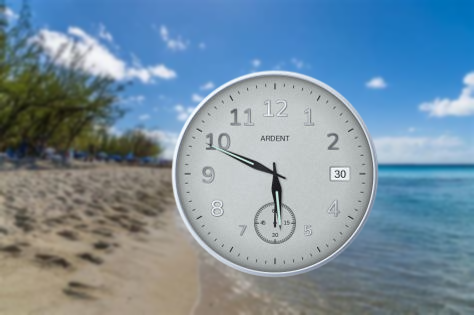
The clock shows 5 h 49 min
